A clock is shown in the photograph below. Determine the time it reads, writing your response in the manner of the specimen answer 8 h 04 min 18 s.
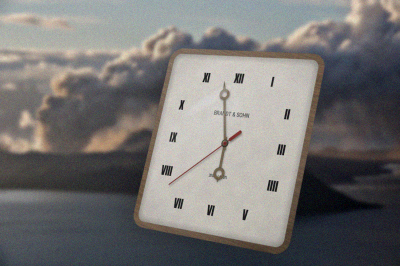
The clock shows 5 h 57 min 38 s
